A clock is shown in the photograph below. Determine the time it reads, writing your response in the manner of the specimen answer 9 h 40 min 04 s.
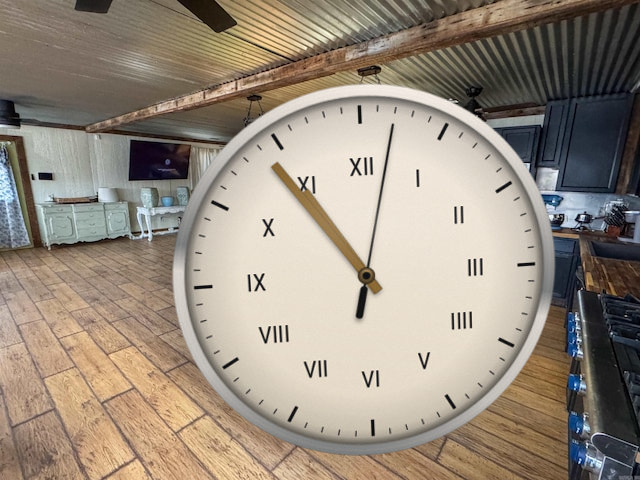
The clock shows 10 h 54 min 02 s
